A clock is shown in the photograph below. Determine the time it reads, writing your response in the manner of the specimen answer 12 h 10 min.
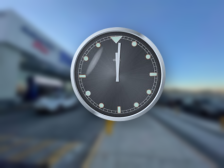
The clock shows 12 h 01 min
